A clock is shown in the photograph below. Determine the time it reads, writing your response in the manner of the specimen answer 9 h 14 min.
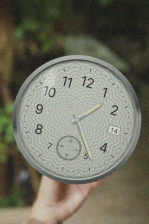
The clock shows 1 h 24 min
